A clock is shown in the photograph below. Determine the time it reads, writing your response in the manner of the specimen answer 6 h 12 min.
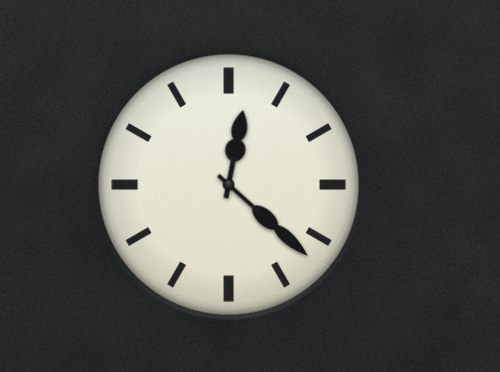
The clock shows 12 h 22 min
